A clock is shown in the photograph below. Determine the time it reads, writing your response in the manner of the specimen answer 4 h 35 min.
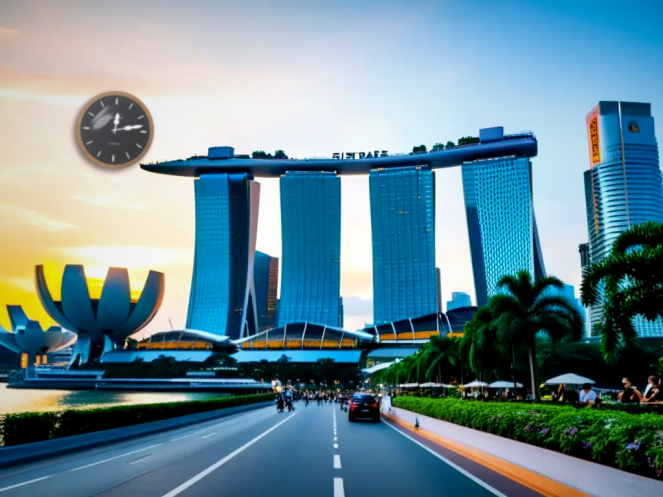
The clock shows 12 h 13 min
